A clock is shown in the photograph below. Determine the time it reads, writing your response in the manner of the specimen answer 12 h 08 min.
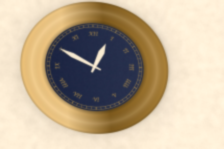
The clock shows 12 h 50 min
